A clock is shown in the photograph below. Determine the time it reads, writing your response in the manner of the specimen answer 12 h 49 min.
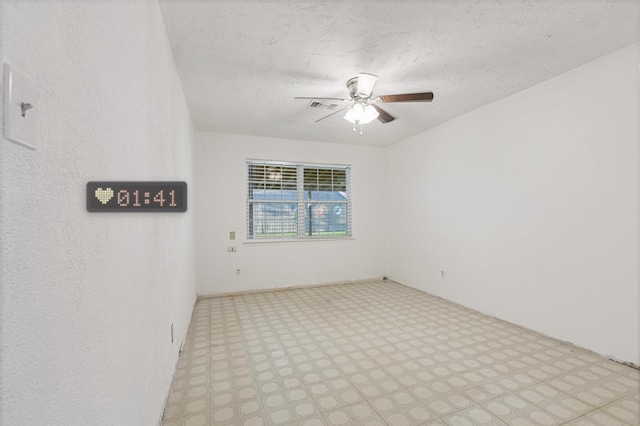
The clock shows 1 h 41 min
